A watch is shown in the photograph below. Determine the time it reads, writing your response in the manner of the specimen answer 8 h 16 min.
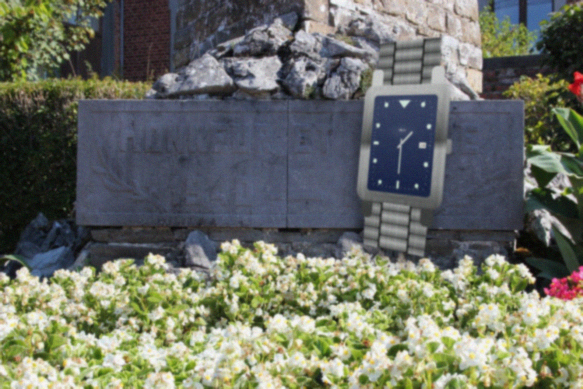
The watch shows 1 h 30 min
